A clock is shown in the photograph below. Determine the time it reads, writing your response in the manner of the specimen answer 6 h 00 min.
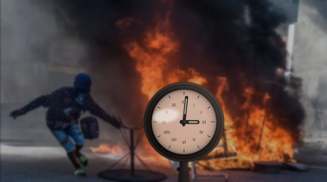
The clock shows 3 h 01 min
